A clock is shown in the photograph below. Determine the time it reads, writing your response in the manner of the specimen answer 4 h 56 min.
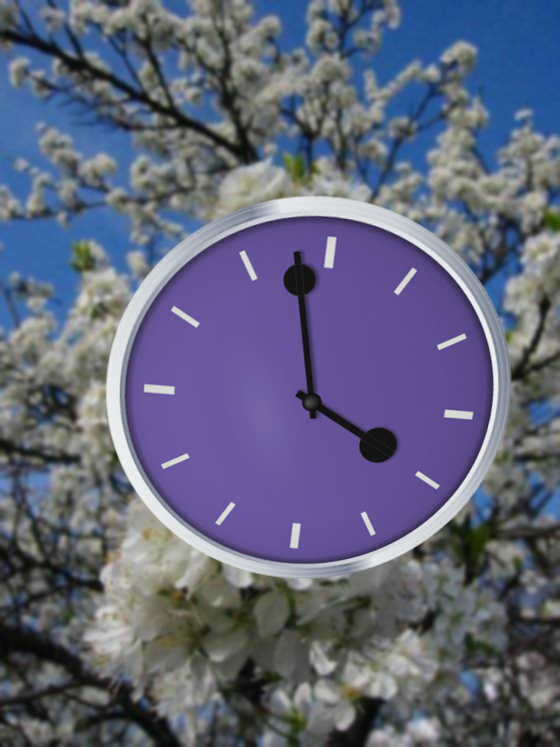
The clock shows 3 h 58 min
